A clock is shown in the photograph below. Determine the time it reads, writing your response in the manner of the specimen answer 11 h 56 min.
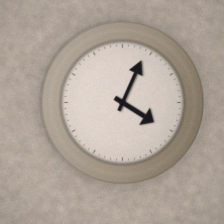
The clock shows 4 h 04 min
